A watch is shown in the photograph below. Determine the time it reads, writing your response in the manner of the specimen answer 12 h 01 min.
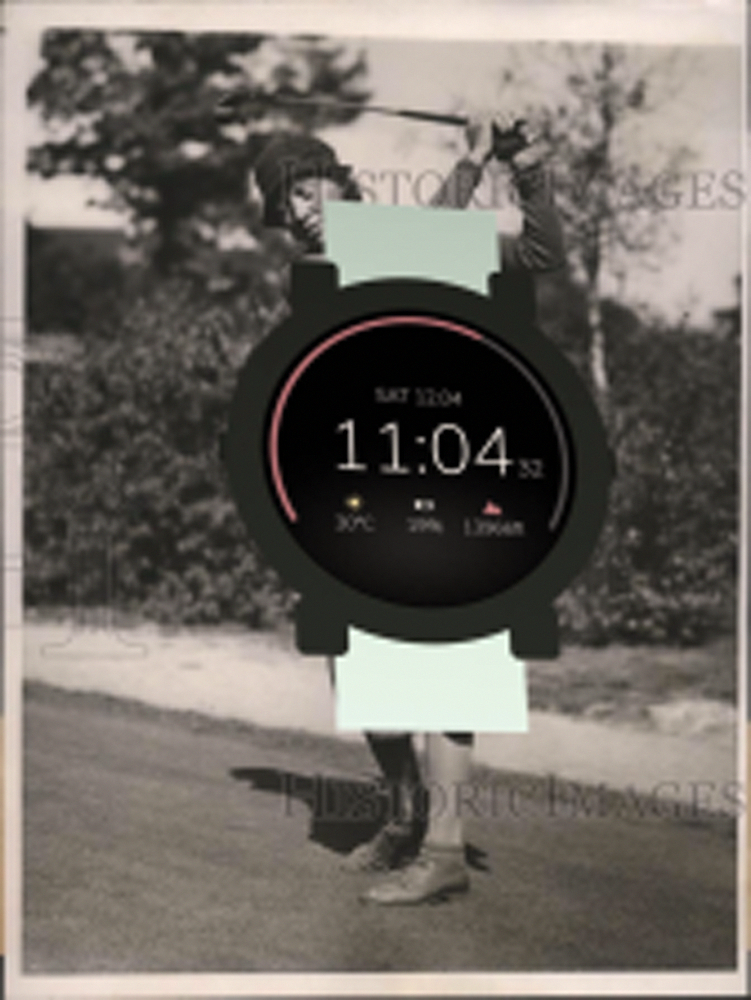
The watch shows 11 h 04 min
